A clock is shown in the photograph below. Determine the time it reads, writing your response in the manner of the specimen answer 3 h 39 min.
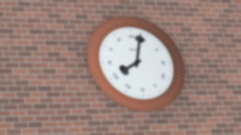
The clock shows 8 h 03 min
